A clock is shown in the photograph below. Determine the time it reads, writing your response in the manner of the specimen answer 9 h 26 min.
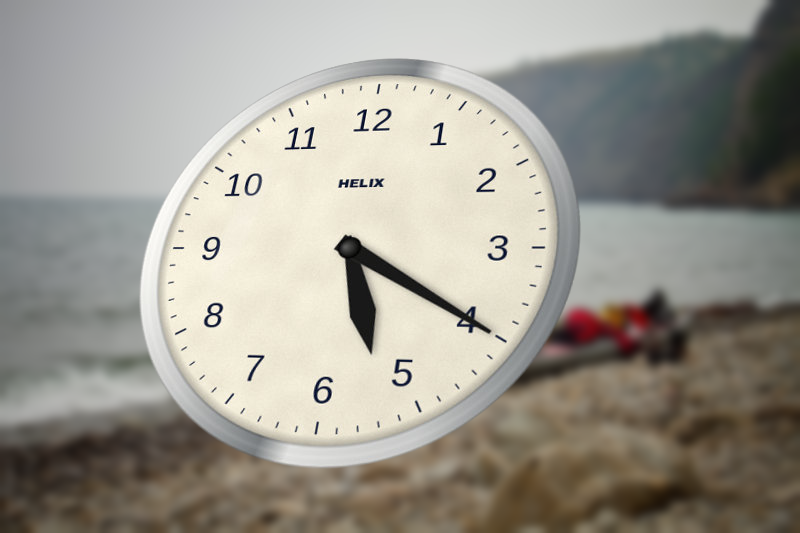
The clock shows 5 h 20 min
